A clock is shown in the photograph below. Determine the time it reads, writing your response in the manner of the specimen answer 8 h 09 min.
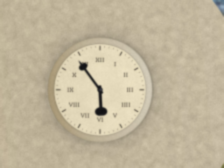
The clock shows 5 h 54 min
